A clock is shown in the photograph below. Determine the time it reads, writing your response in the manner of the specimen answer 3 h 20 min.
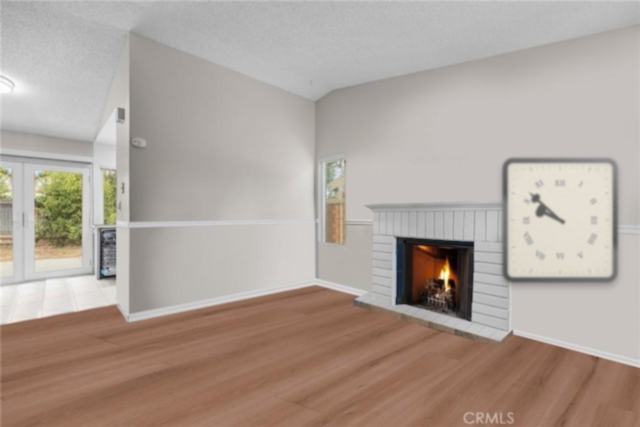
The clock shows 9 h 52 min
